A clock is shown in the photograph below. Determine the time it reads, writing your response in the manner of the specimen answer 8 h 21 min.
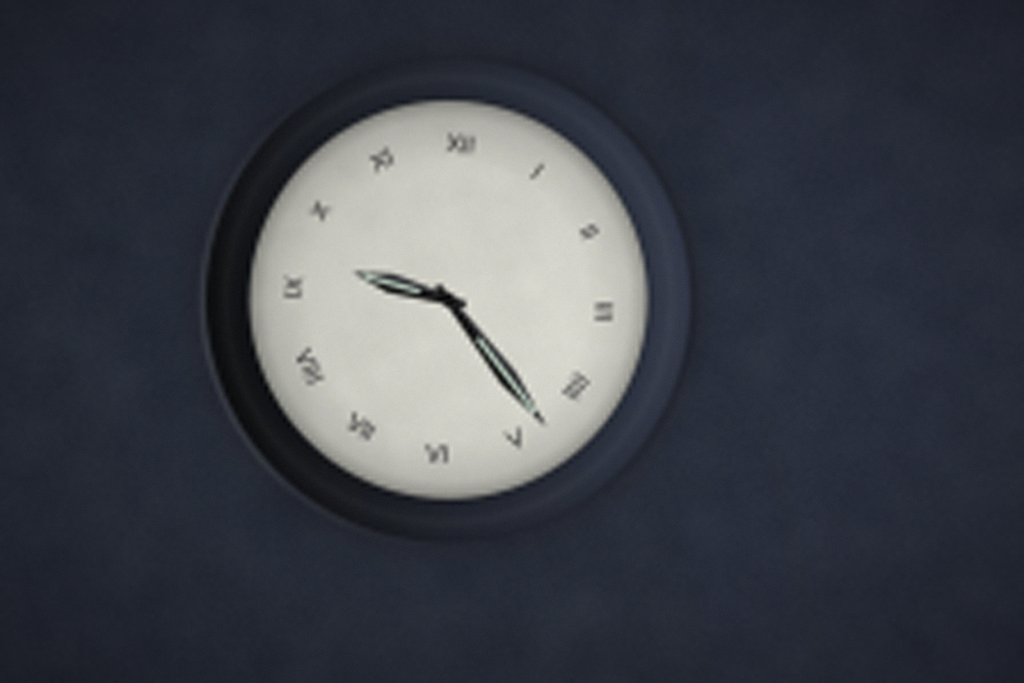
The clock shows 9 h 23 min
